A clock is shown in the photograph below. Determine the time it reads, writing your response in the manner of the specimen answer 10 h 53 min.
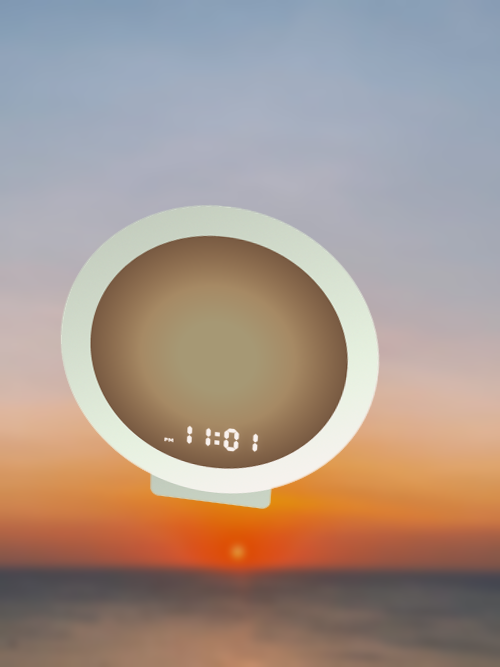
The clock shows 11 h 01 min
